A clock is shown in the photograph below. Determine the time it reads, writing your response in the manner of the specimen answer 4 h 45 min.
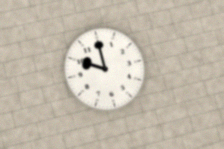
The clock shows 10 h 00 min
